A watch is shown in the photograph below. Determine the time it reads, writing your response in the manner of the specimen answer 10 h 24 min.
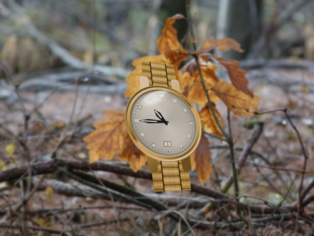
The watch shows 10 h 45 min
